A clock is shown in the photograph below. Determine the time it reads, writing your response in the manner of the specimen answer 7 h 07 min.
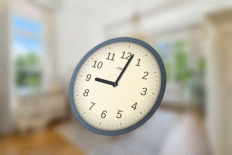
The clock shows 9 h 02 min
